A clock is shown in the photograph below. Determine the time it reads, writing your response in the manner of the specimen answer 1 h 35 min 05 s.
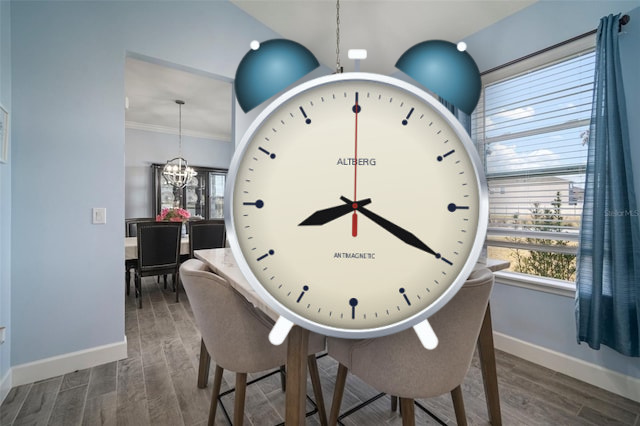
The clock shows 8 h 20 min 00 s
